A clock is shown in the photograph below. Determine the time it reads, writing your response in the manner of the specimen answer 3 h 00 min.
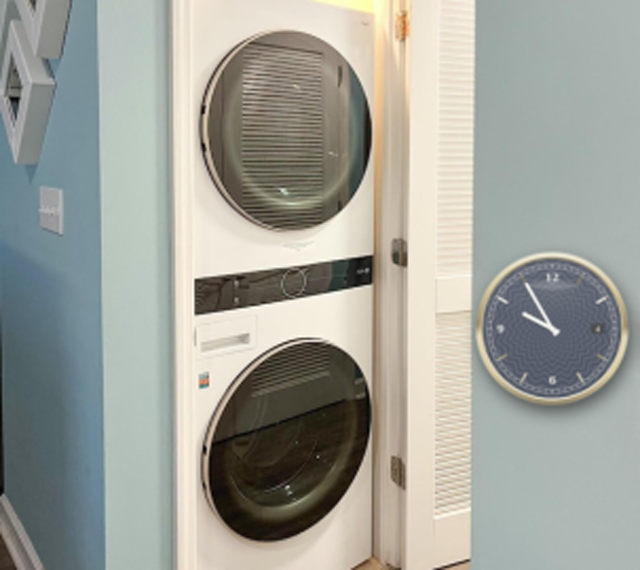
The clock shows 9 h 55 min
